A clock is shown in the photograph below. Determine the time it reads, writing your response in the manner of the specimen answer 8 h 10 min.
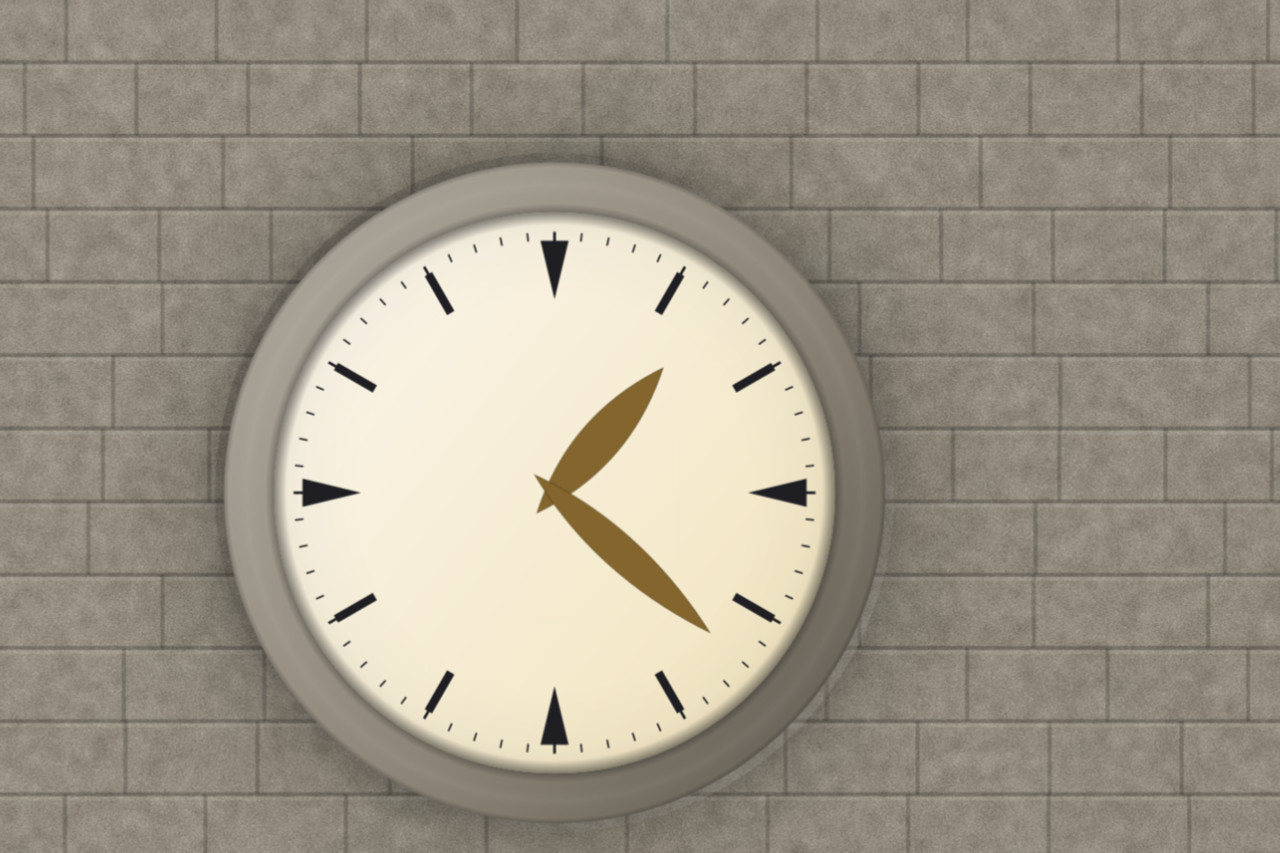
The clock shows 1 h 22 min
